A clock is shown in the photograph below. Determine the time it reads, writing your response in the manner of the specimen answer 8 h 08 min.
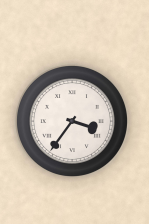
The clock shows 3 h 36 min
